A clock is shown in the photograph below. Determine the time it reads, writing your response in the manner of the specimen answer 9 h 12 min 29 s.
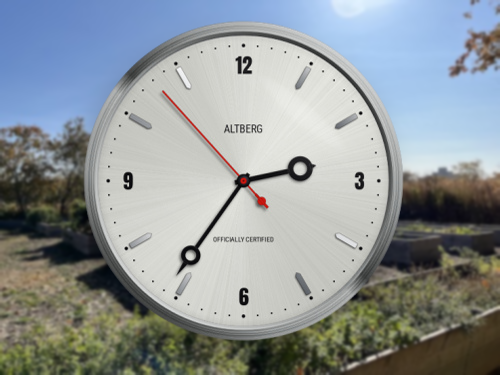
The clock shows 2 h 35 min 53 s
